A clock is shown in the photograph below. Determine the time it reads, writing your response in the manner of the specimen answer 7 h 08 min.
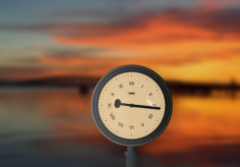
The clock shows 9 h 16 min
